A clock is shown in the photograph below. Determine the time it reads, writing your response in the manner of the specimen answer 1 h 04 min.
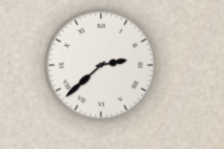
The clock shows 2 h 38 min
